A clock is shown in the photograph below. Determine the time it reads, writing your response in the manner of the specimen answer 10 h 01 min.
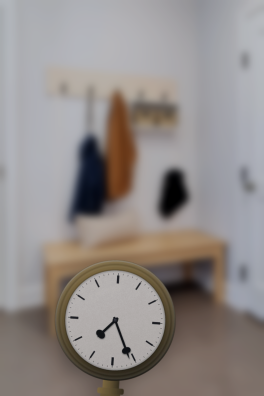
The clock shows 7 h 26 min
